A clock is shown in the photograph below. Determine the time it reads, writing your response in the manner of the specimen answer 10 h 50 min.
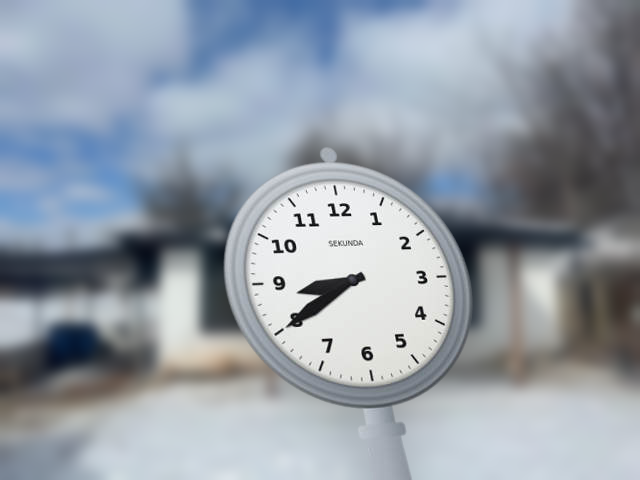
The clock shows 8 h 40 min
